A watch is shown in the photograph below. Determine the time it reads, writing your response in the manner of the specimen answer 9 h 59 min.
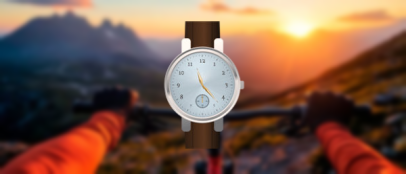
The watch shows 11 h 23 min
